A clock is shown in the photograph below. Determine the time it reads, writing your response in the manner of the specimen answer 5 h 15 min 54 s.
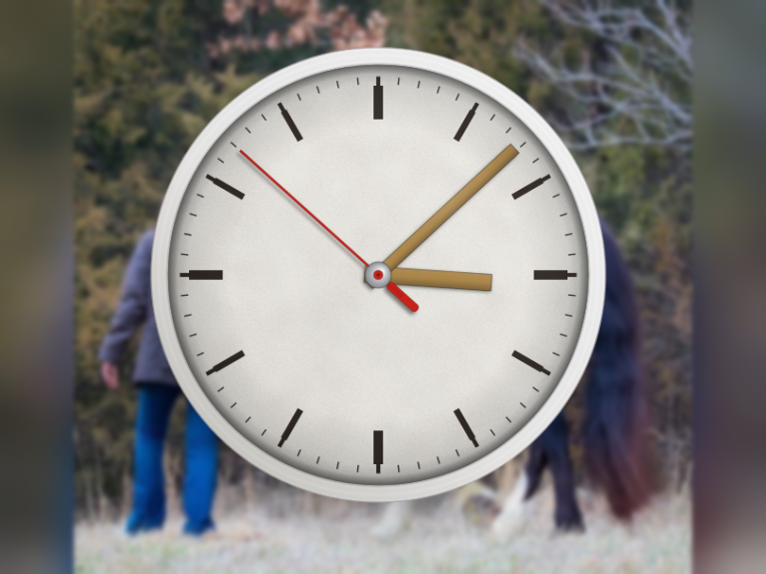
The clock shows 3 h 07 min 52 s
